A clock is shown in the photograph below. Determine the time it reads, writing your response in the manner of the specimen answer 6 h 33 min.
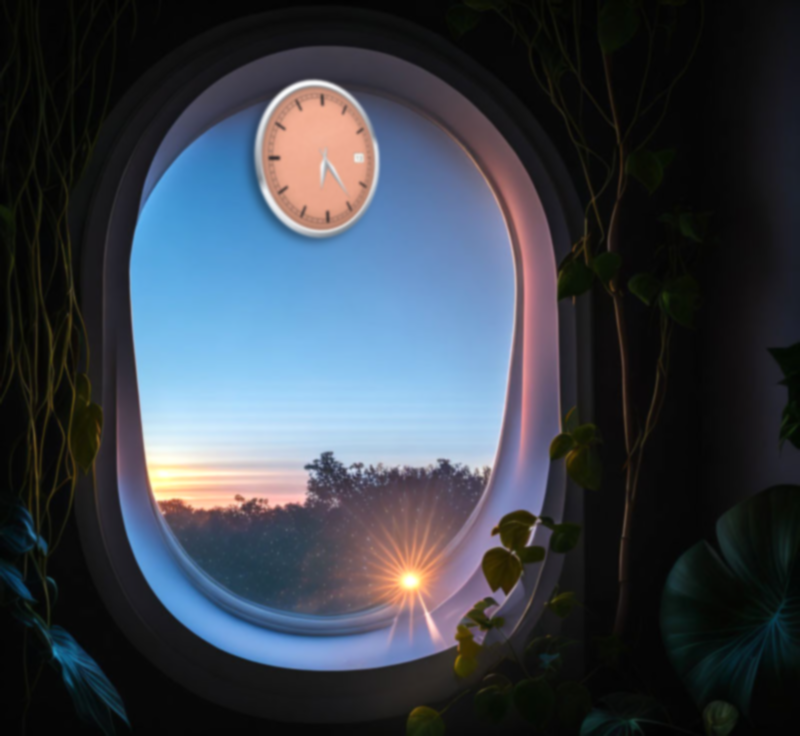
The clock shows 6 h 24 min
